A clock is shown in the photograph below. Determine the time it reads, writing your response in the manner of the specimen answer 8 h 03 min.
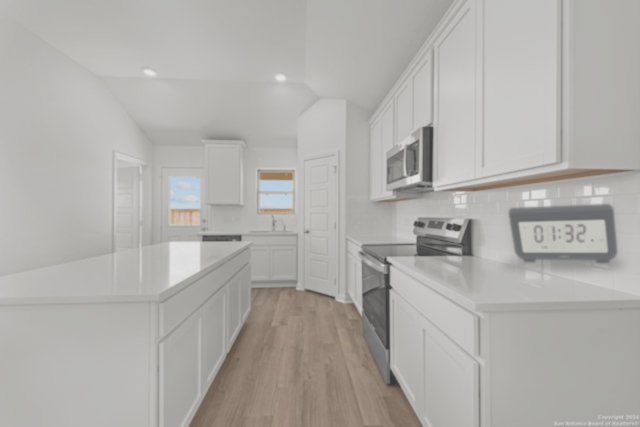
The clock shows 1 h 32 min
